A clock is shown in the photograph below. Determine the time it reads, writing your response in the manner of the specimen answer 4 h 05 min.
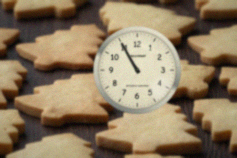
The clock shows 10 h 55 min
